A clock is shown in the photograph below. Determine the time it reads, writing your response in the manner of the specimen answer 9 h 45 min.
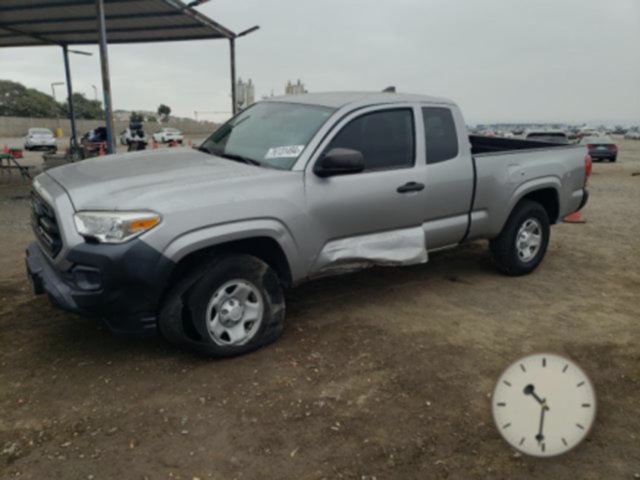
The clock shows 10 h 31 min
